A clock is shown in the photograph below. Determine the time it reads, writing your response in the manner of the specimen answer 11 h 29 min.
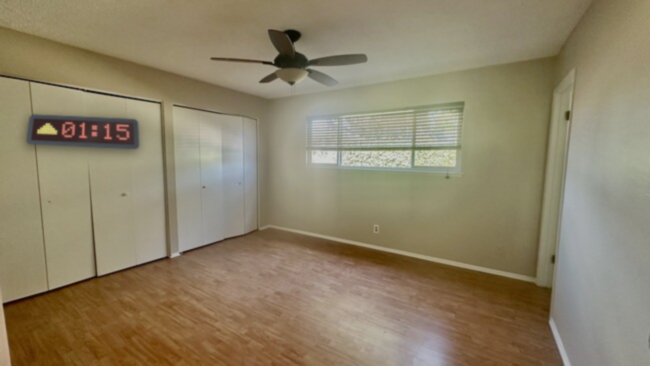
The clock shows 1 h 15 min
